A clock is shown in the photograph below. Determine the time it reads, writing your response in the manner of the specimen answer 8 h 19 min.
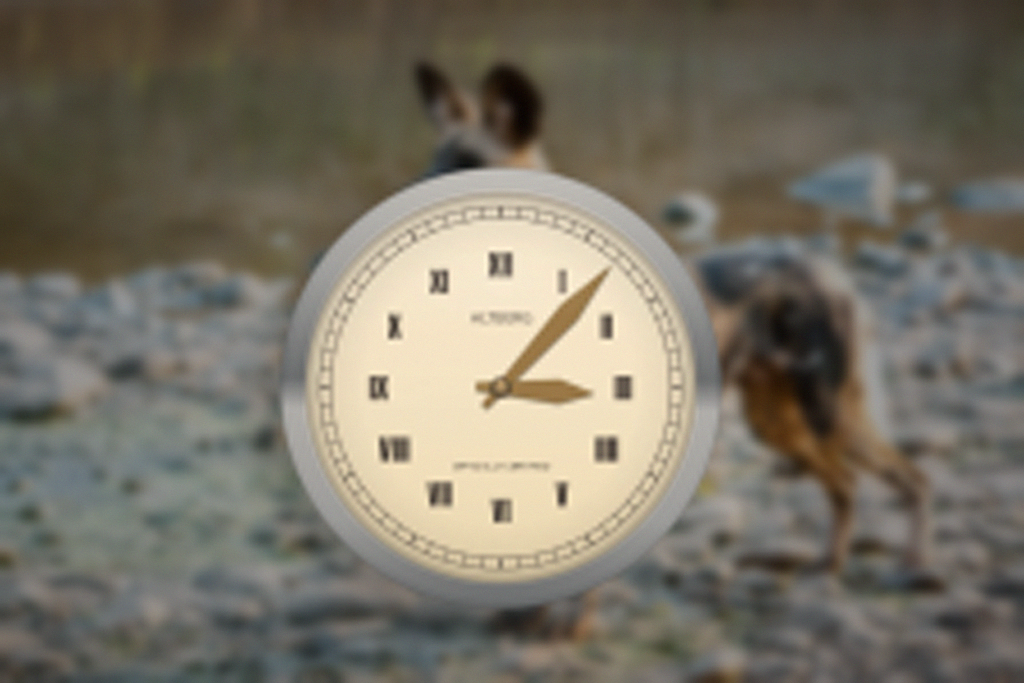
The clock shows 3 h 07 min
